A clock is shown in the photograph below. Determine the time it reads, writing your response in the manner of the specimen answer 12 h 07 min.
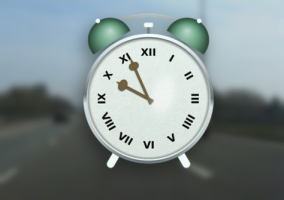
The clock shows 9 h 56 min
